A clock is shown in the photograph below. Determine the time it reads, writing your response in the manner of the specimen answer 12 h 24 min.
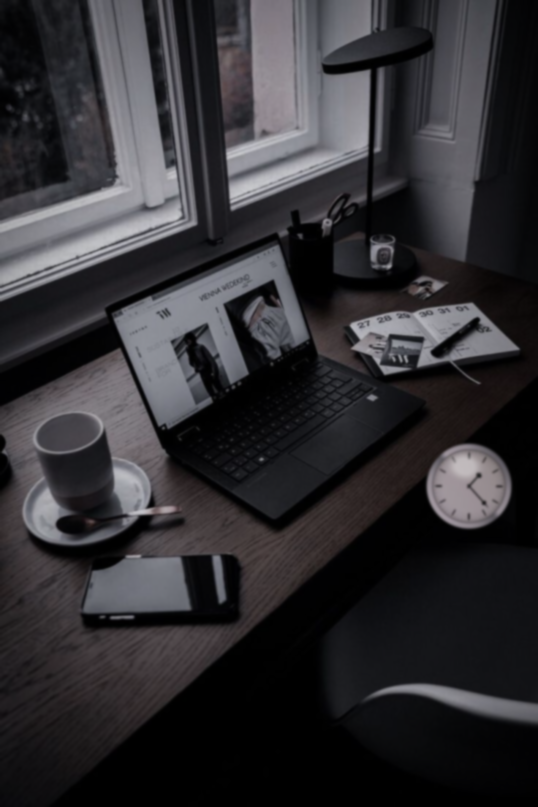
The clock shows 1 h 23 min
